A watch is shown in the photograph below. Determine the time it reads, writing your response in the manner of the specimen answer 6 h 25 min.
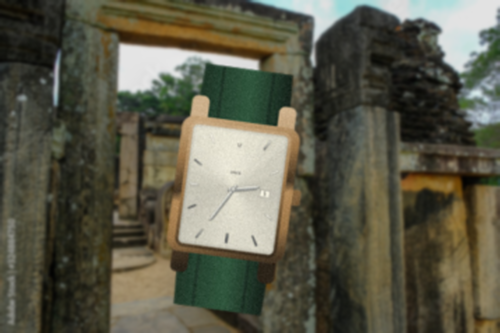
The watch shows 2 h 35 min
